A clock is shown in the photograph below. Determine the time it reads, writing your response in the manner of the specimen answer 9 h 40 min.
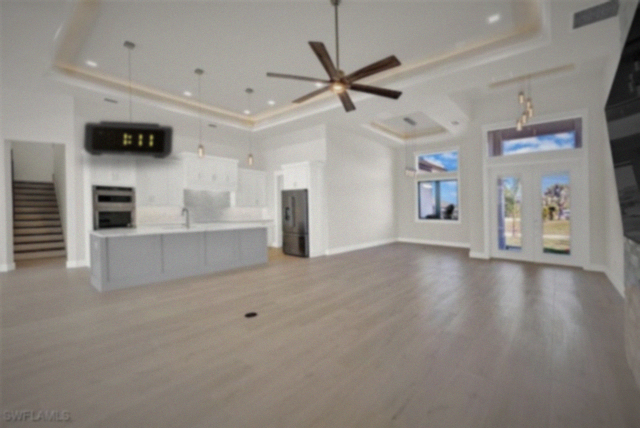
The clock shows 1 h 11 min
